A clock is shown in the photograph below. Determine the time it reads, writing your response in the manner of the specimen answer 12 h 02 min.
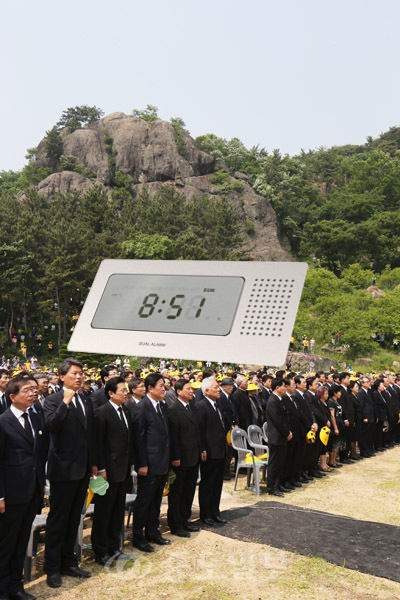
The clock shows 8 h 51 min
